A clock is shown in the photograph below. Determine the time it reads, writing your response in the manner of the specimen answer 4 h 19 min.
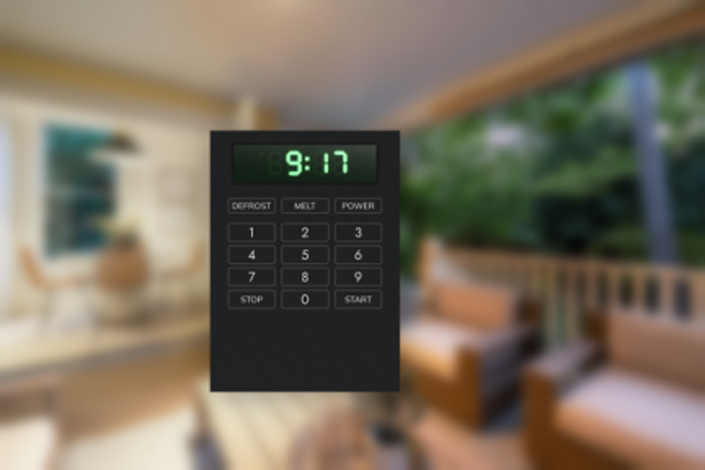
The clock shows 9 h 17 min
